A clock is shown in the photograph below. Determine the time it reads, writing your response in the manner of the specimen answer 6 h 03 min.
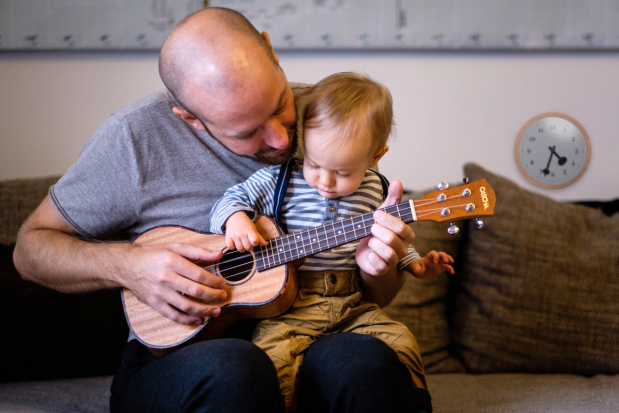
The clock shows 4 h 33 min
